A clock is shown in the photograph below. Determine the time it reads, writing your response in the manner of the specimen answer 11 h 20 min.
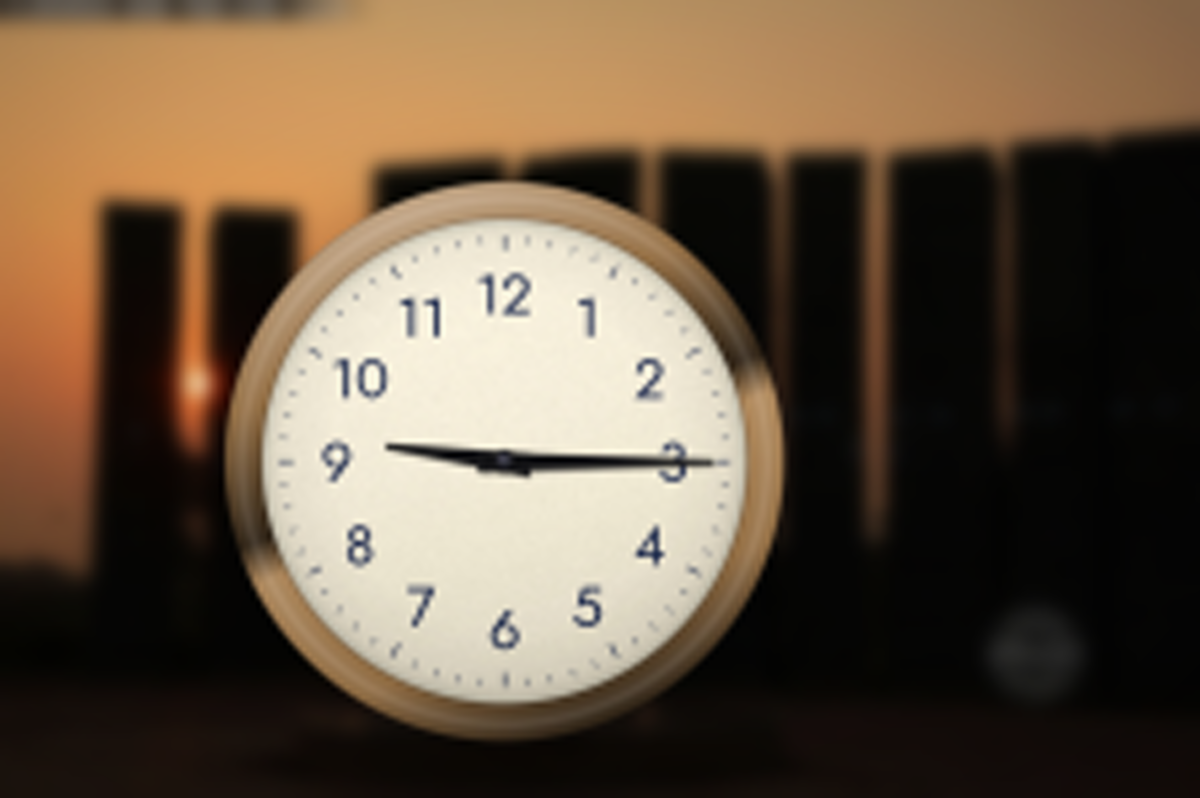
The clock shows 9 h 15 min
